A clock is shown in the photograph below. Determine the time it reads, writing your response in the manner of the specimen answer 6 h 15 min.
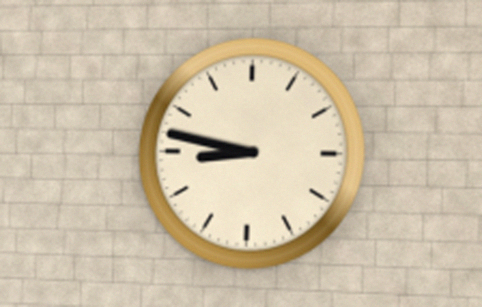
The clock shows 8 h 47 min
